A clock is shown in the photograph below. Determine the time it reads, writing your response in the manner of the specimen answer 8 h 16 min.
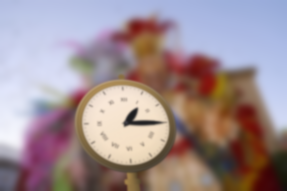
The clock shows 1 h 15 min
